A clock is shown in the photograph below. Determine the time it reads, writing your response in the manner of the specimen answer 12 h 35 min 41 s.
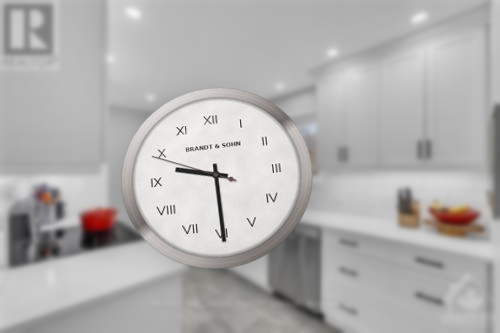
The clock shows 9 h 29 min 49 s
